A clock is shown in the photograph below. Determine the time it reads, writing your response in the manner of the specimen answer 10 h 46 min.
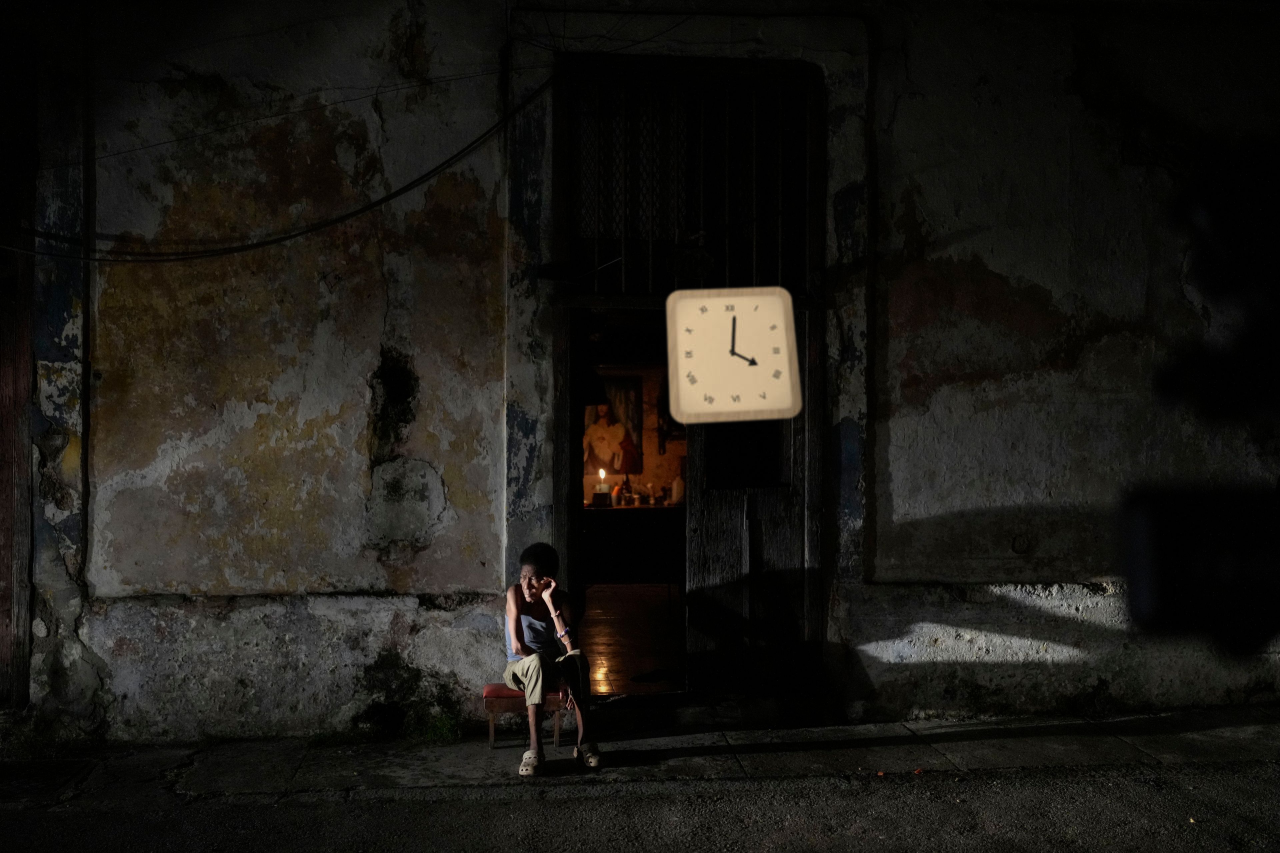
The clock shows 4 h 01 min
